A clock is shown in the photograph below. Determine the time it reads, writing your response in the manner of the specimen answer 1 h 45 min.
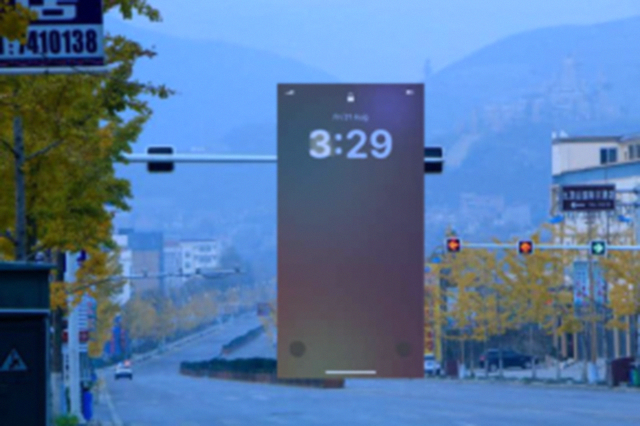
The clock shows 3 h 29 min
